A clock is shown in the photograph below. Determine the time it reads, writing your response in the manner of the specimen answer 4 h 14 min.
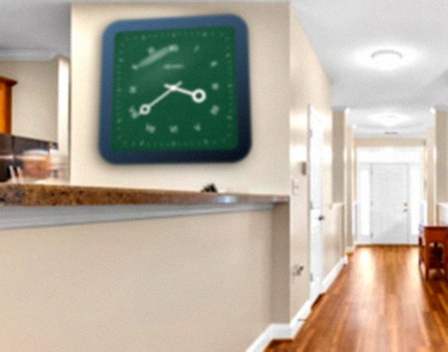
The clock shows 3 h 39 min
